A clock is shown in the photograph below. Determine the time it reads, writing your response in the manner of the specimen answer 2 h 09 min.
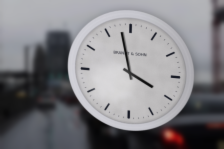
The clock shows 3 h 58 min
